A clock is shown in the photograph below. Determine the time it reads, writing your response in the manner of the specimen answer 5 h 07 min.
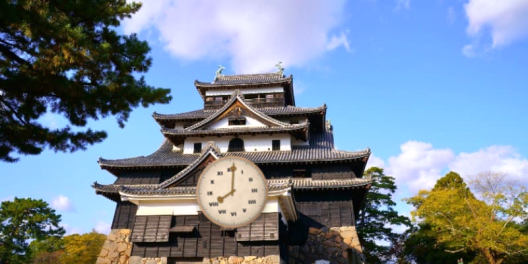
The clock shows 8 h 01 min
